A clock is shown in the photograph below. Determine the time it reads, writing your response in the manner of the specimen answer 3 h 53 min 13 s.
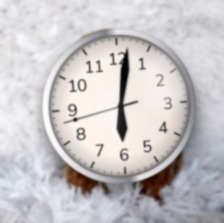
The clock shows 6 h 01 min 43 s
